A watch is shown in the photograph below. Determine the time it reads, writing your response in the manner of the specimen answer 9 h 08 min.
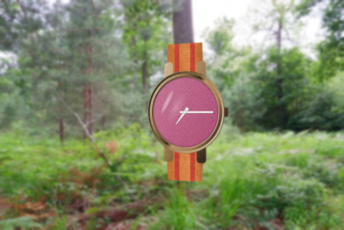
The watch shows 7 h 15 min
